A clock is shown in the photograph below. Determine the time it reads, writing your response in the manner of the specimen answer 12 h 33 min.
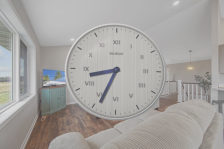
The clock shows 8 h 34 min
